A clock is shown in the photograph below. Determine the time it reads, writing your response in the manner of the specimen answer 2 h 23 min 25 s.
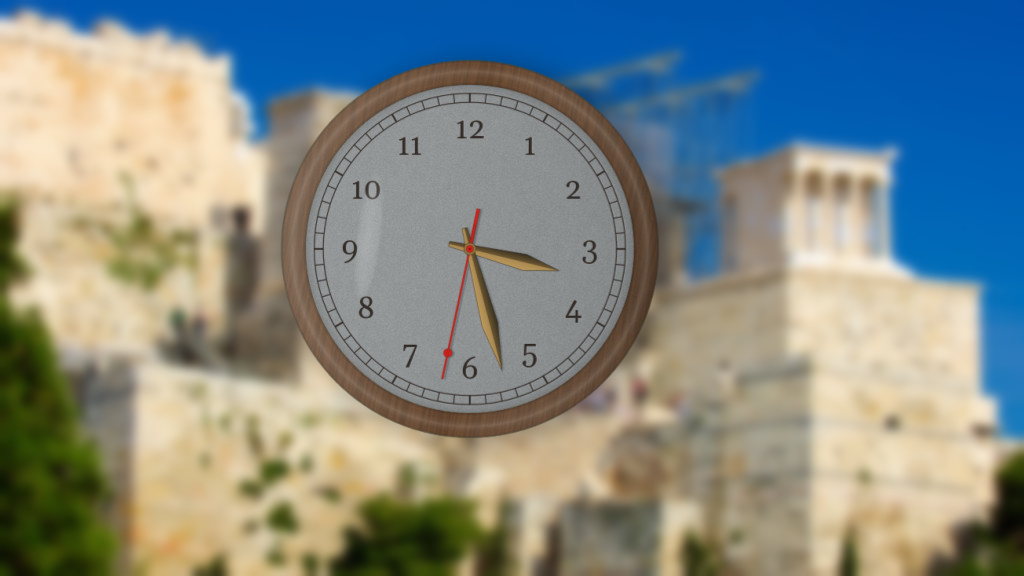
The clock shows 3 h 27 min 32 s
